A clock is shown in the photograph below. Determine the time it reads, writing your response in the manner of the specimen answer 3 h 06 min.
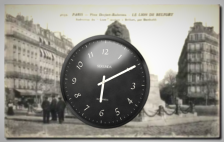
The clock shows 6 h 10 min
